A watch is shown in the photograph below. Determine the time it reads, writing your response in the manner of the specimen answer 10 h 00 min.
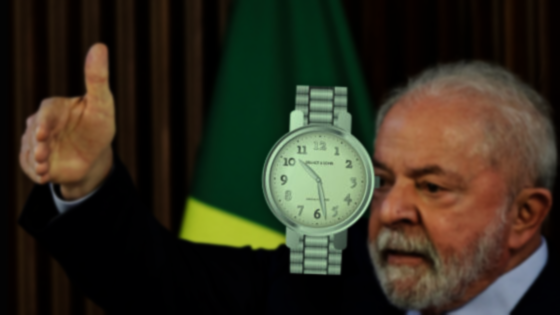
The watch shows 10 h 28 min
